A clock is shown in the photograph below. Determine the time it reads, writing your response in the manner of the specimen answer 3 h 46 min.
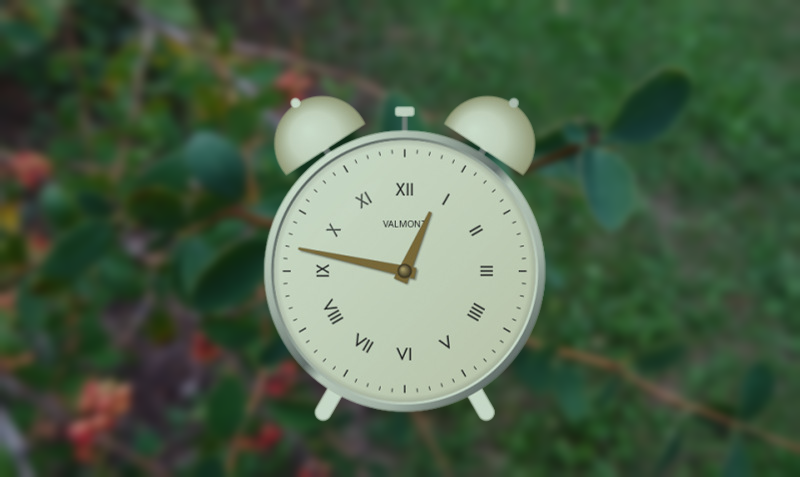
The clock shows 12 h 47 min
